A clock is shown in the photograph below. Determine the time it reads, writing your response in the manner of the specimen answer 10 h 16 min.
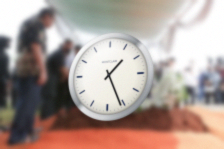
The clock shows 1 h 26 min
